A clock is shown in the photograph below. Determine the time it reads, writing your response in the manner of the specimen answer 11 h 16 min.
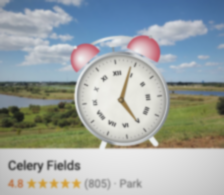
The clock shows 5 h 04 min
